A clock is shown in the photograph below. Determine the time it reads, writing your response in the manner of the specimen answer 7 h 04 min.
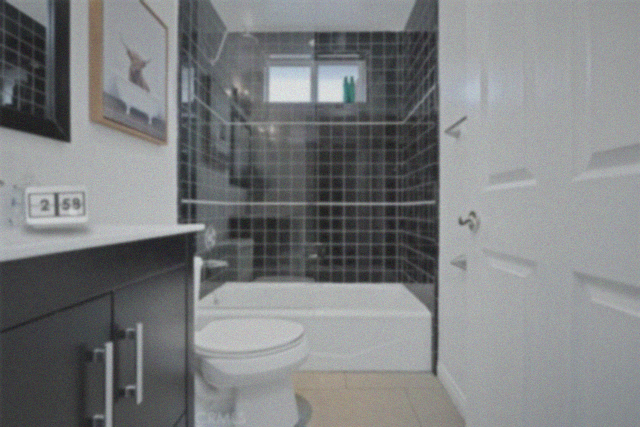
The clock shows 2 h 58 min
